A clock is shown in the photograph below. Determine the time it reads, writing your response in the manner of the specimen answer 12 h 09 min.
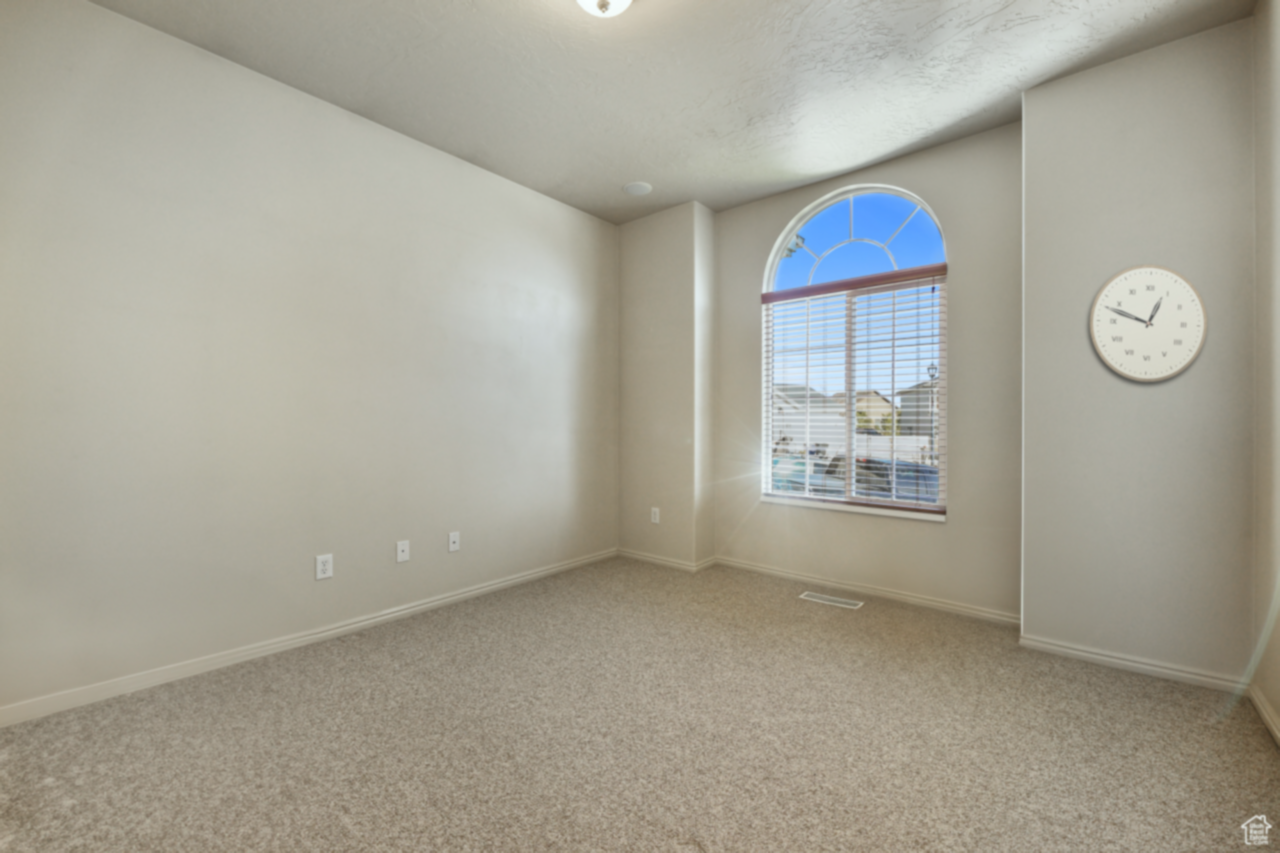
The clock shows 12 h 48 min
